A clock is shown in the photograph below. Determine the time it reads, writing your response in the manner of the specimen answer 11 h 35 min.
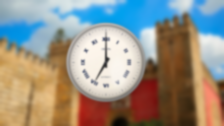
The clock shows 7 h 00 min
